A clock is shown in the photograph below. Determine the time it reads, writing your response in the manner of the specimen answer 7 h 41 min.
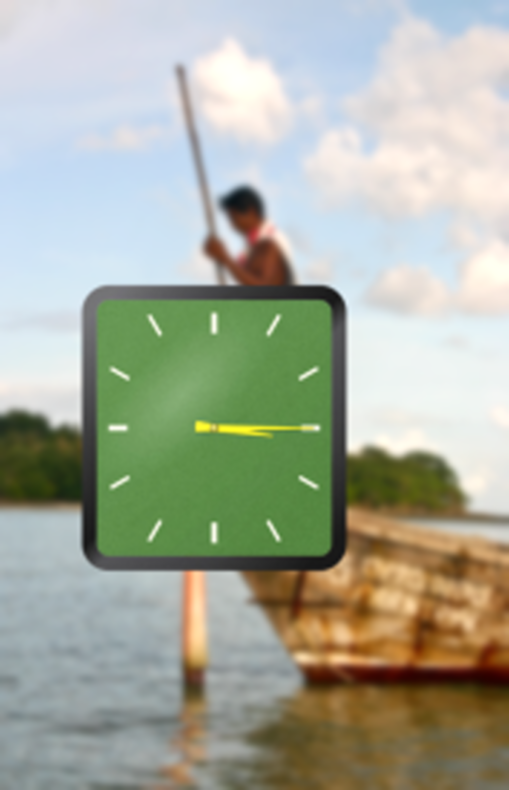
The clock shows 3 h 15 min
